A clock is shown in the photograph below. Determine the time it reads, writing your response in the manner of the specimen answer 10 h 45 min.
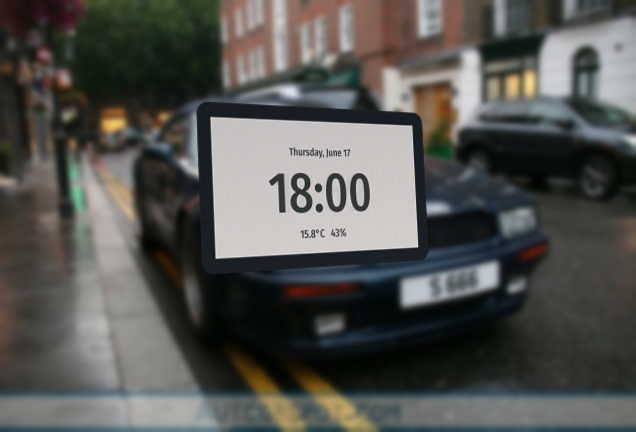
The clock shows 18 h 00 min
